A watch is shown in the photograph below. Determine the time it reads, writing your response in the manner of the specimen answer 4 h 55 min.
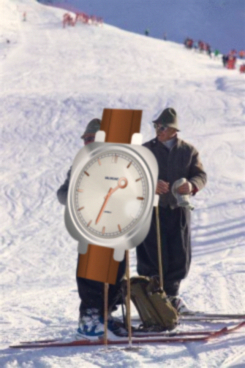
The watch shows 1 h 33 min
